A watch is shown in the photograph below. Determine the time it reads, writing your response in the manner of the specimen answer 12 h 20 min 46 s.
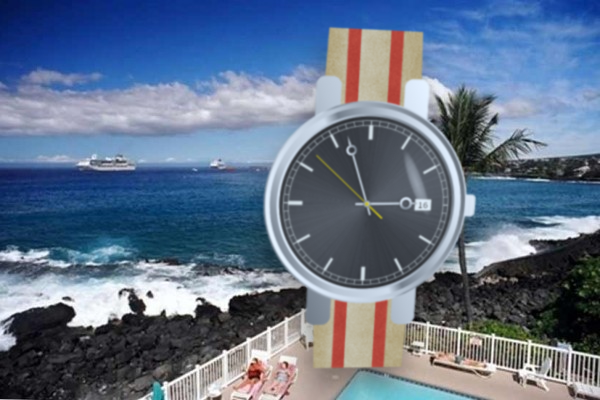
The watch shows 2 h 56 min 52 s
